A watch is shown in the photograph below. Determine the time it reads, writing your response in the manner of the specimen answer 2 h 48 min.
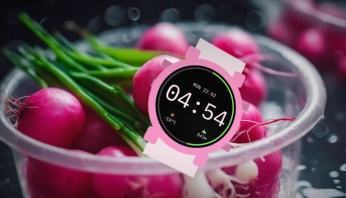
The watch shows 4 h 54 min
